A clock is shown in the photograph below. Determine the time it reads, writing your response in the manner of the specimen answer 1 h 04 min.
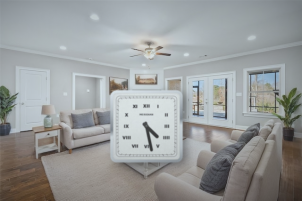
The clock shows 4 h 28 min
